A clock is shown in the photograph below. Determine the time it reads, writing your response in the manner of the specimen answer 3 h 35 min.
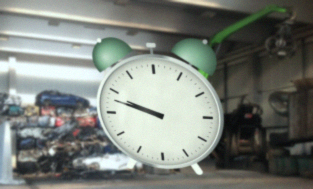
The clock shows 9 h 48 min
